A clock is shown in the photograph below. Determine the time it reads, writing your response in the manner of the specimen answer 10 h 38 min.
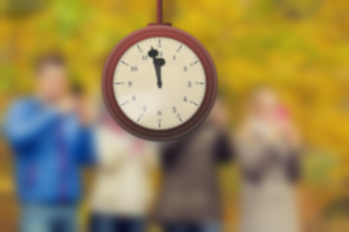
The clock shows 11 h 58 min
